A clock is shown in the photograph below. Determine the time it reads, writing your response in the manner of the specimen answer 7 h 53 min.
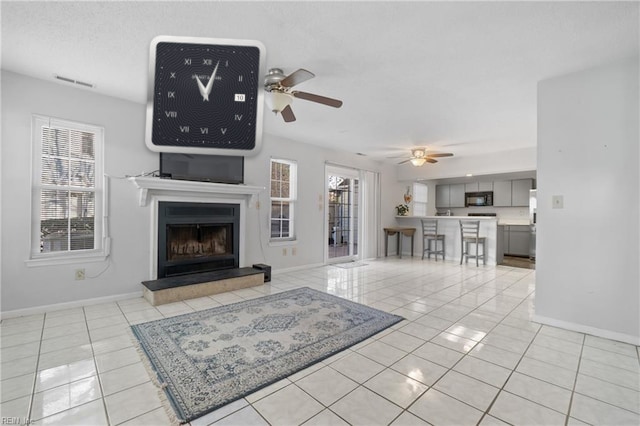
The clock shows 11 h 03 min
